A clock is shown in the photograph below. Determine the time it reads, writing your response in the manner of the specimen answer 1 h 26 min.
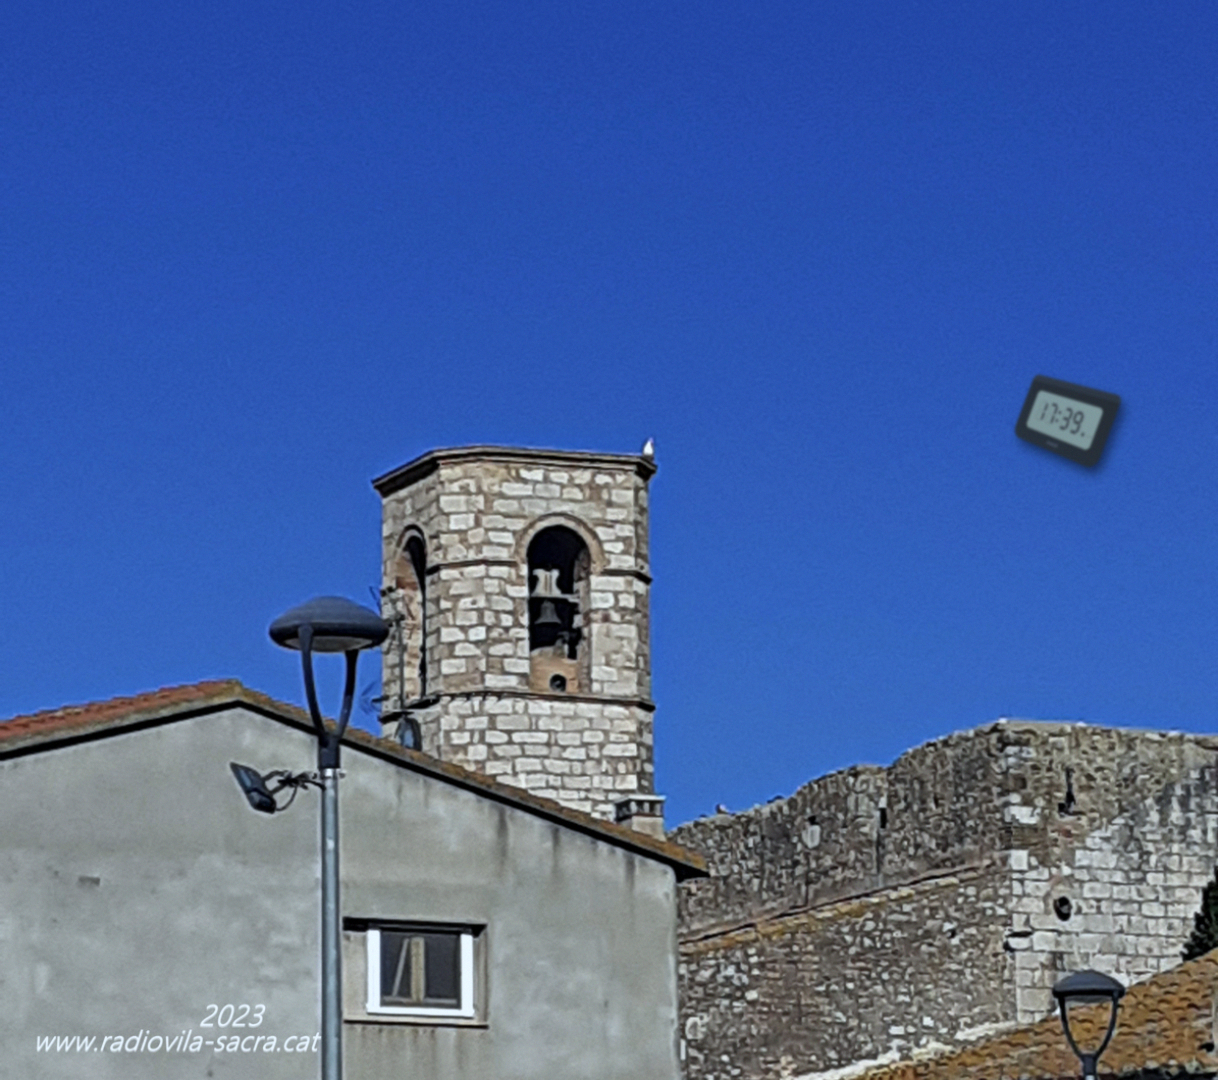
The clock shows 17 h 39 min
